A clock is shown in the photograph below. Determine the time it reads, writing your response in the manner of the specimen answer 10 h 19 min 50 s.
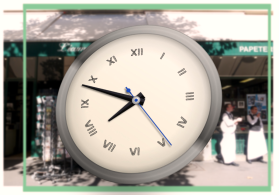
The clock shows 7 h 48 min 24 s
